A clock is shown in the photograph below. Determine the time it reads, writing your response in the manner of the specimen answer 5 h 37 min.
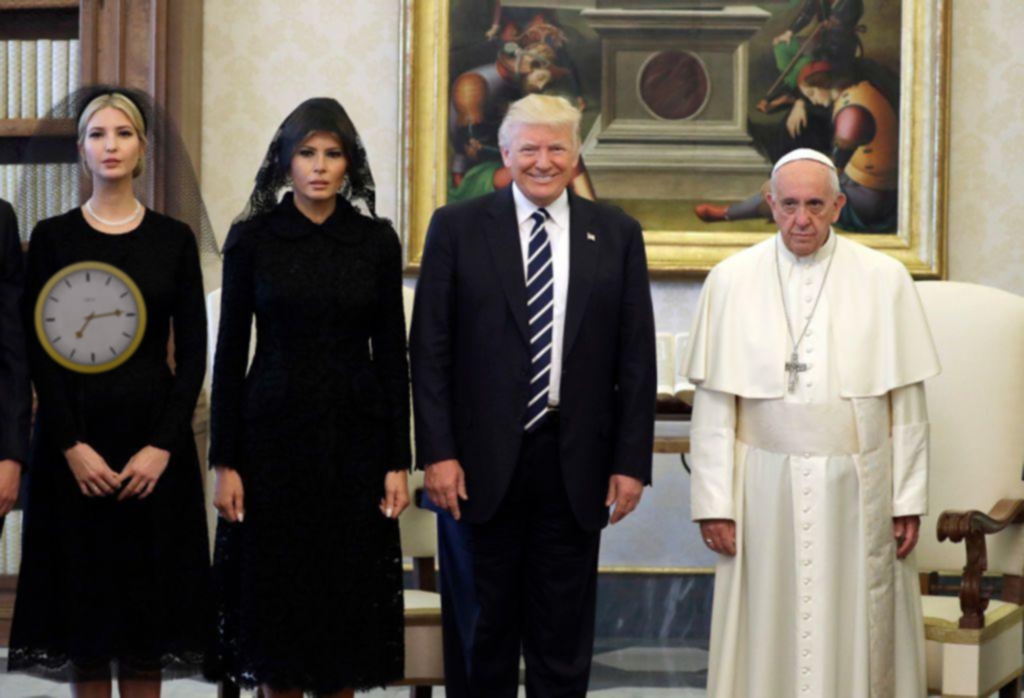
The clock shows 7 h 14 min
